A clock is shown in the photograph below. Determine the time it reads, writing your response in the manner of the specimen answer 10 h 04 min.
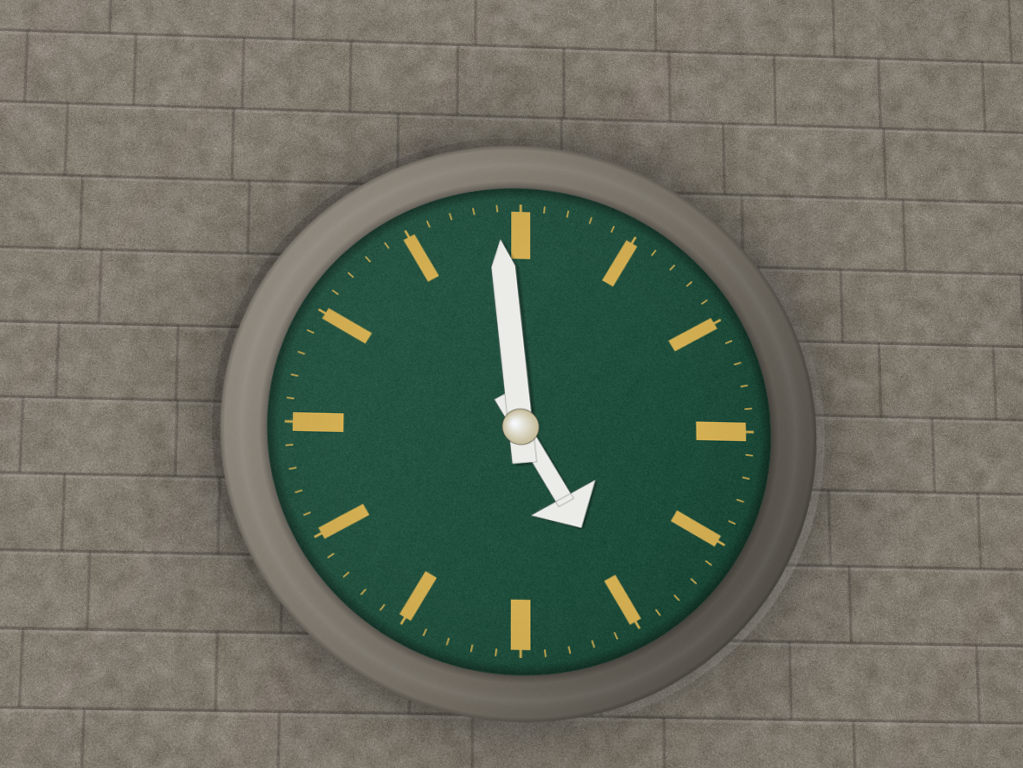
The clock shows 4 h 59 min
